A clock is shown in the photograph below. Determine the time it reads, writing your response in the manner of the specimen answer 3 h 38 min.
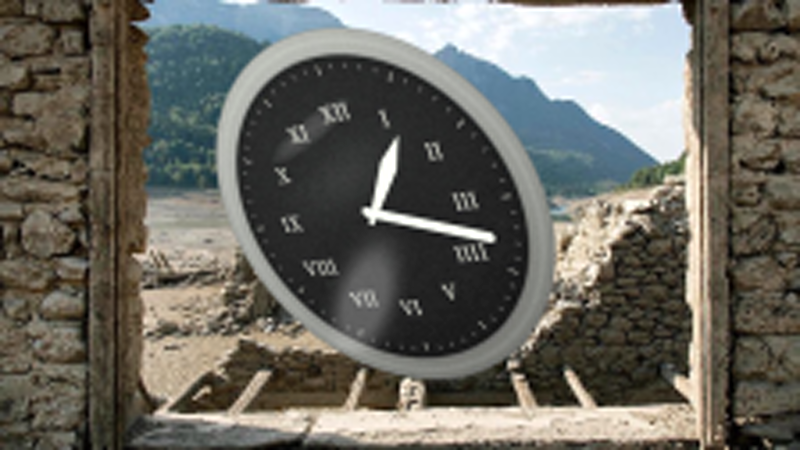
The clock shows 1 h 18 min
